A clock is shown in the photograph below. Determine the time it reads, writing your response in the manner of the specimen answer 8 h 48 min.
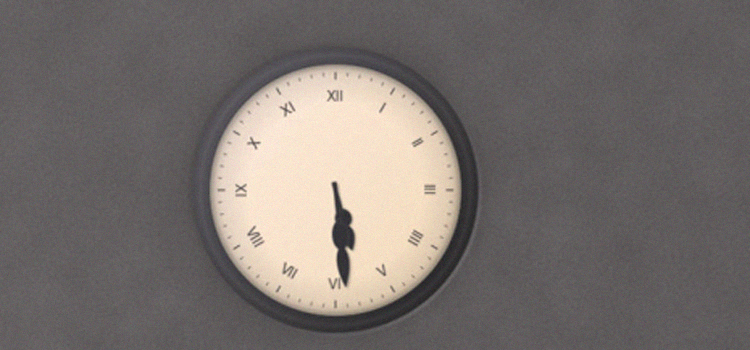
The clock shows 5 h 29 min
